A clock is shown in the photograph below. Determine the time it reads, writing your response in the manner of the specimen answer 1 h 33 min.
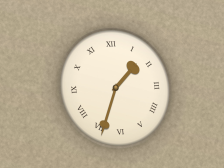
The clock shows 1 h 34 min
